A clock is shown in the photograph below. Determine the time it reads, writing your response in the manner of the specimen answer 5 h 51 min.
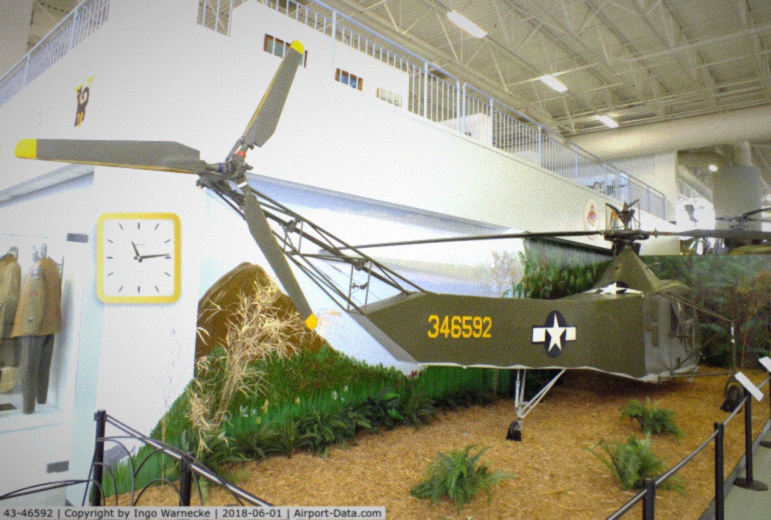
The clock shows 11 h 14 min
